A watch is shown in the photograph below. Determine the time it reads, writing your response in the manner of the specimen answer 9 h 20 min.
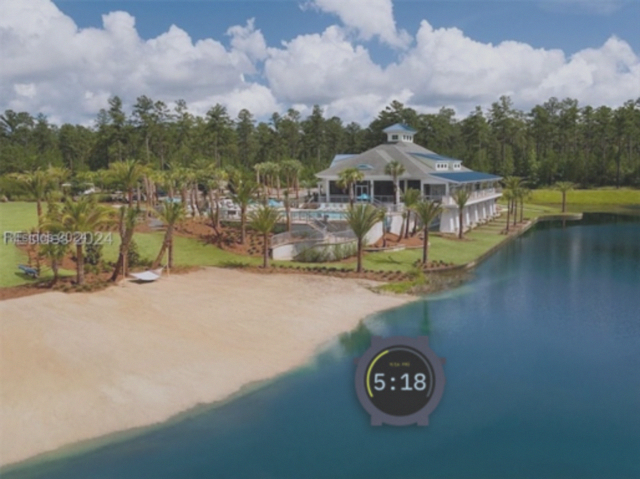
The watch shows 5 h 18 min
